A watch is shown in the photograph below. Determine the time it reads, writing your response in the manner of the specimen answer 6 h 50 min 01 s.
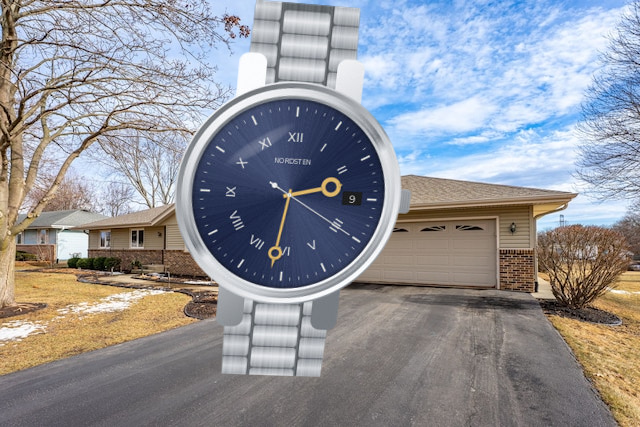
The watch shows 2 h 31 min 20 s
